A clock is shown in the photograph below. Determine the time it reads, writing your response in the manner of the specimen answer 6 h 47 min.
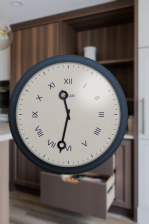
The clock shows 11 h 32 min
